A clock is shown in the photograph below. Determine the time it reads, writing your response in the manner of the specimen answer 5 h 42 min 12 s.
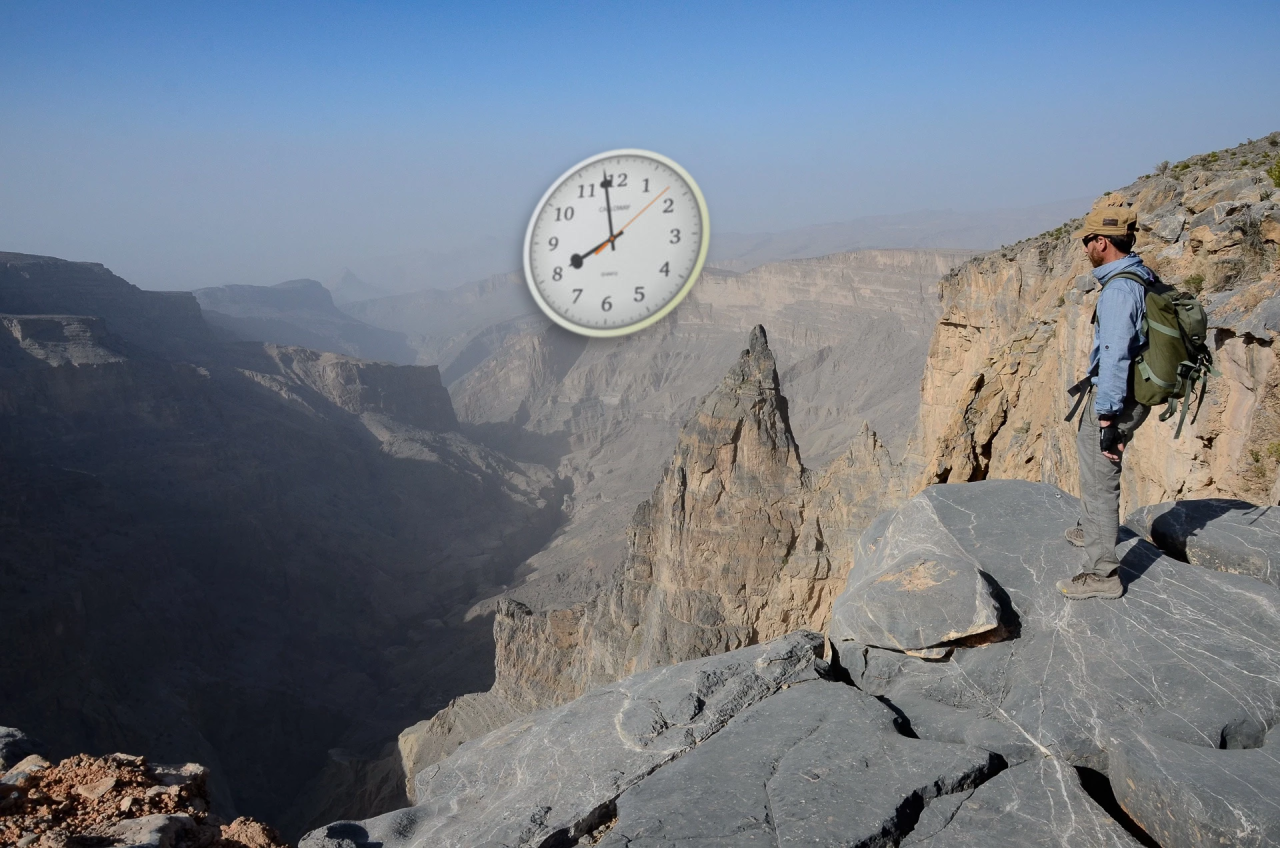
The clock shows 7 h 58 min 08 s
